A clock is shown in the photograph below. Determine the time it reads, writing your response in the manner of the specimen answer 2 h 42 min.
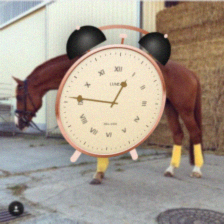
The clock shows 12 h 46 min
